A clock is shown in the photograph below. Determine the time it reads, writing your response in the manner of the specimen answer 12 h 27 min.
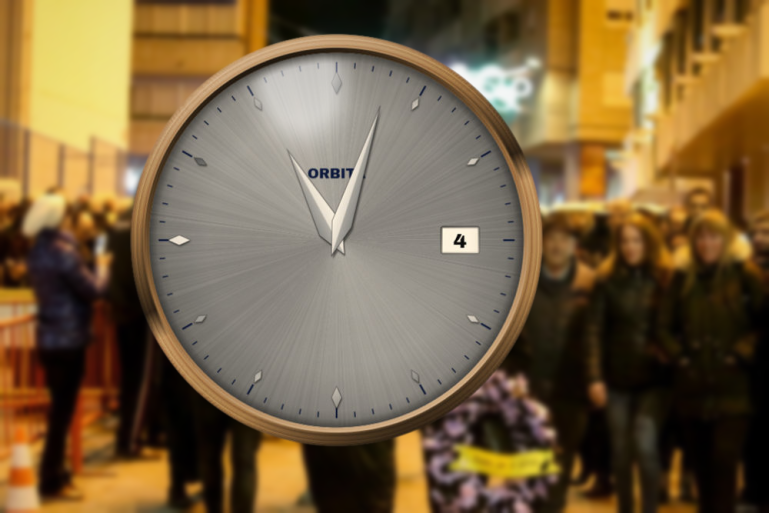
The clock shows 11 h 03 min
